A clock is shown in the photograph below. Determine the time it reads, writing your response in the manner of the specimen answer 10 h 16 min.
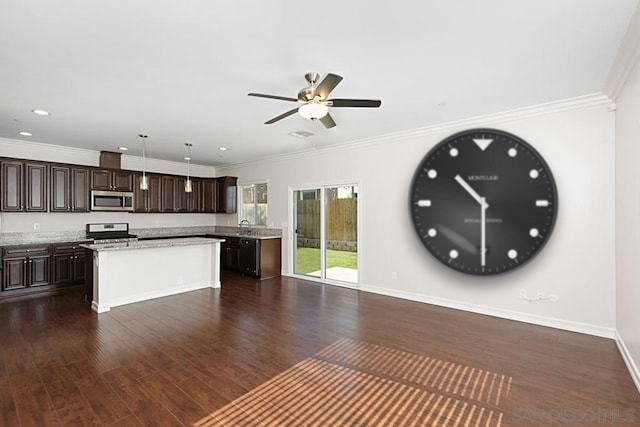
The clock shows 10 h 30 min
